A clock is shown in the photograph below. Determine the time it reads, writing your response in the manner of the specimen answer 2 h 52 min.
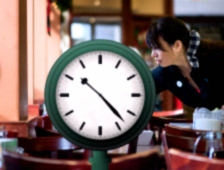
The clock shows 10 h 23 min
